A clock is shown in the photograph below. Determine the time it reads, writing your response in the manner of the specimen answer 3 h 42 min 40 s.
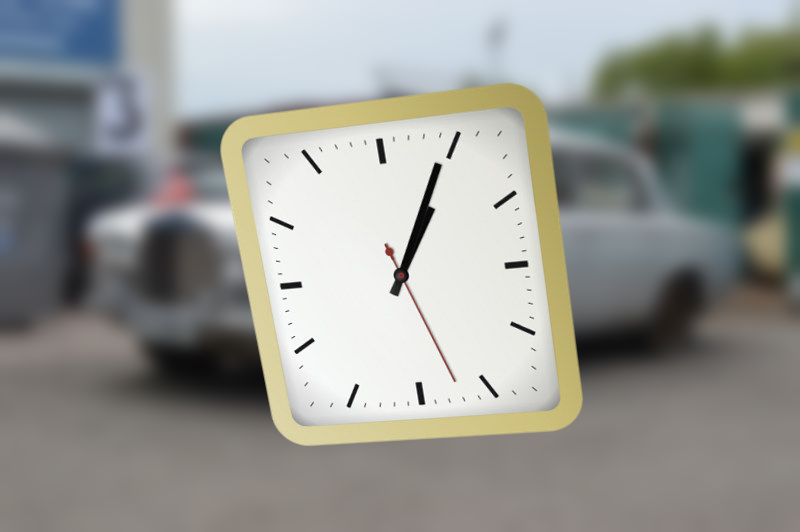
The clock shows 1 h 04 min 27 s
